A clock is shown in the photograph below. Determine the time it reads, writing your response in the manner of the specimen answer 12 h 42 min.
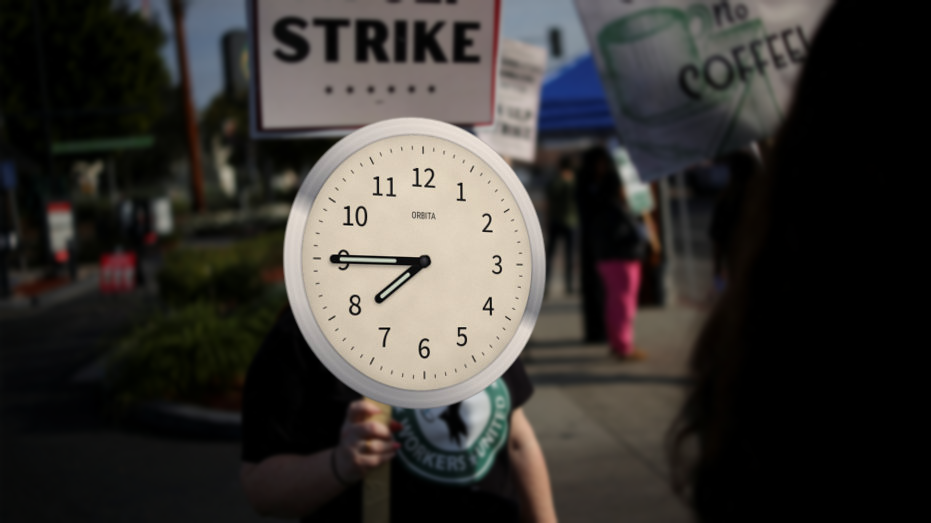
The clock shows 7 h 45 min
